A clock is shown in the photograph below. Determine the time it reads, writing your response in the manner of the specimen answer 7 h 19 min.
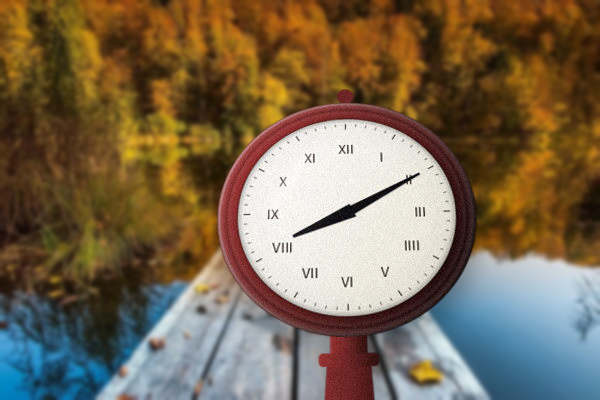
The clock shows 8 h 10 min
